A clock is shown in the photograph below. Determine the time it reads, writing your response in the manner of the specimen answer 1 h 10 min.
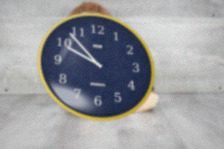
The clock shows 9 h 53 min
